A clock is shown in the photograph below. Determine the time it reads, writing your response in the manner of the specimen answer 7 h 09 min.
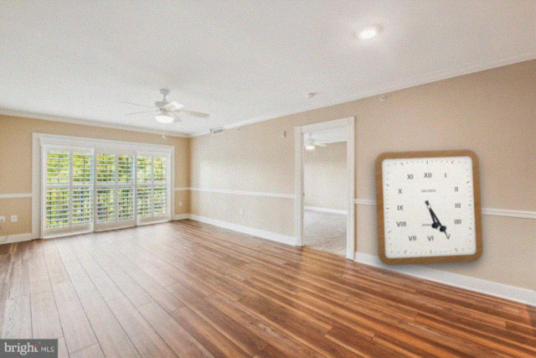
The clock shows 5 h 25 min
